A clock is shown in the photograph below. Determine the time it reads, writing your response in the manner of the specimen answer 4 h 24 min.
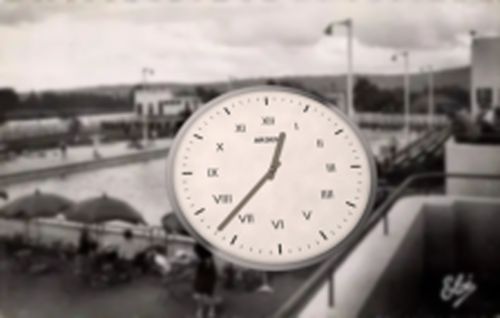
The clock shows 12 h 37 min
